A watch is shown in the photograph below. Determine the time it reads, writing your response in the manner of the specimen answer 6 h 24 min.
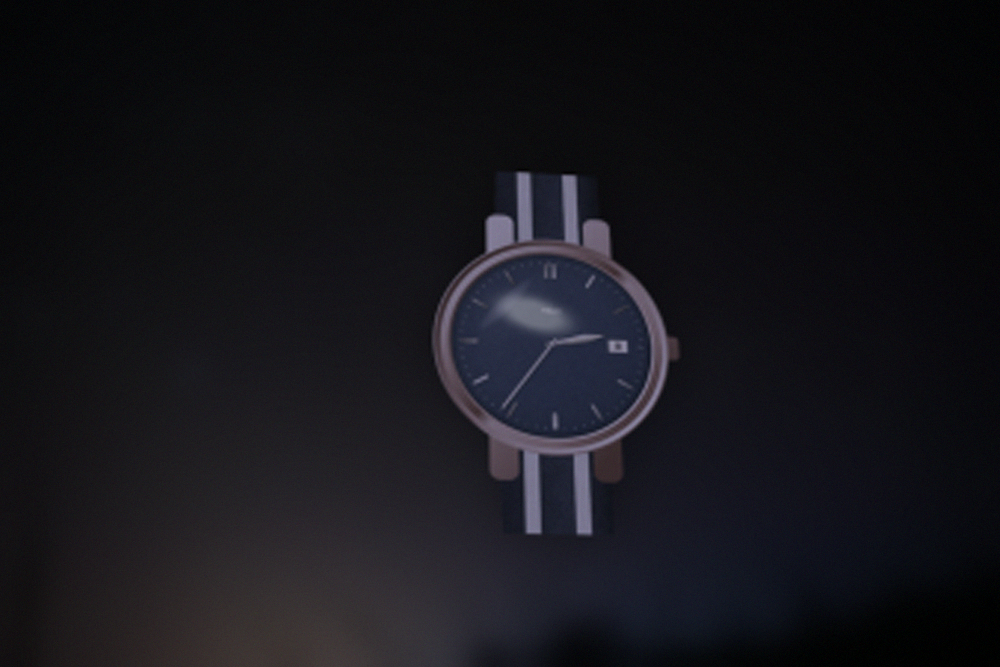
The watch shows 2 h 36 min
